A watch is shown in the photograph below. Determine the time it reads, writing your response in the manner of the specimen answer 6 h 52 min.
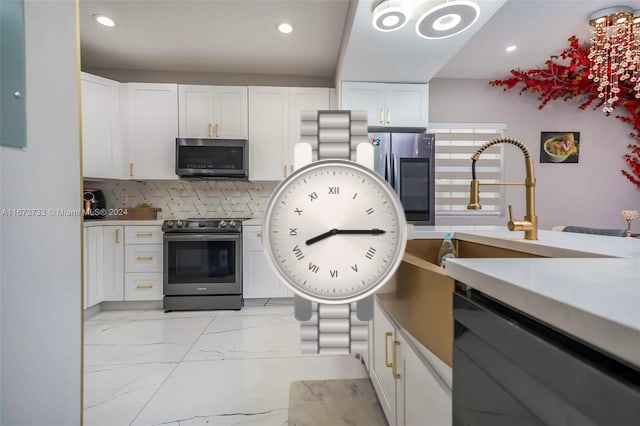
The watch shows 8 h 15 min
